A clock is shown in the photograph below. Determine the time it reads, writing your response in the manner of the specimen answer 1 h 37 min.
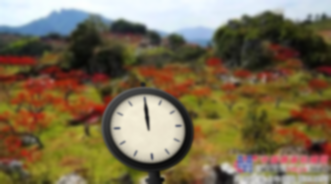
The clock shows 12 h 00 min
